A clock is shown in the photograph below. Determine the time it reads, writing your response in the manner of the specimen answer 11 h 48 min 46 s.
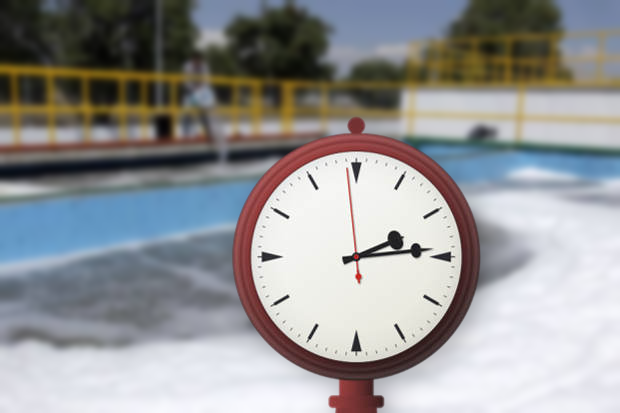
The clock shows 2 h 13 min 59 s
